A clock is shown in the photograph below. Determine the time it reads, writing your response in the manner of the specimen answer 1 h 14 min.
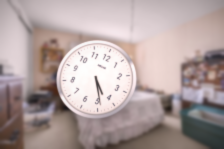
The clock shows 4 h 24 min
